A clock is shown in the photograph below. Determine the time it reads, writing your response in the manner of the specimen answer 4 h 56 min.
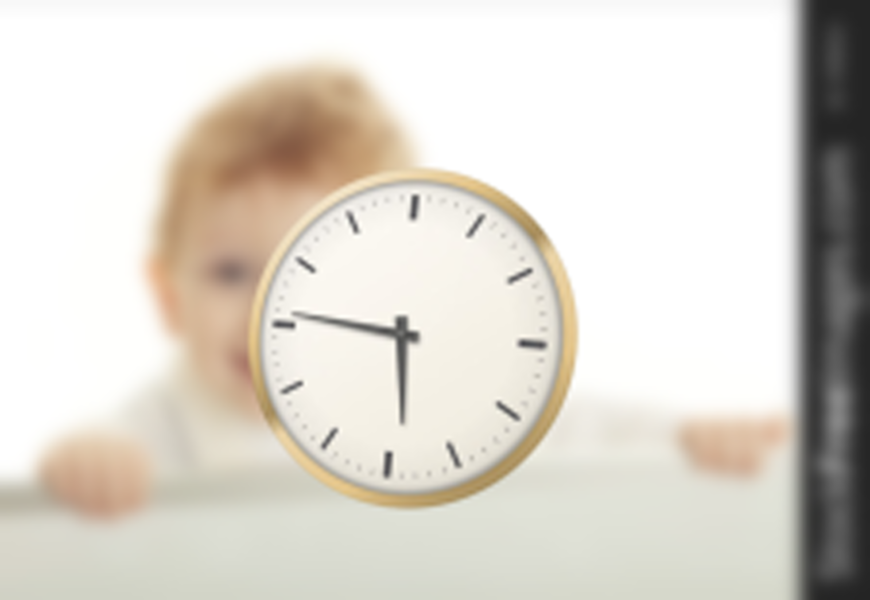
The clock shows 5 h 46 min
